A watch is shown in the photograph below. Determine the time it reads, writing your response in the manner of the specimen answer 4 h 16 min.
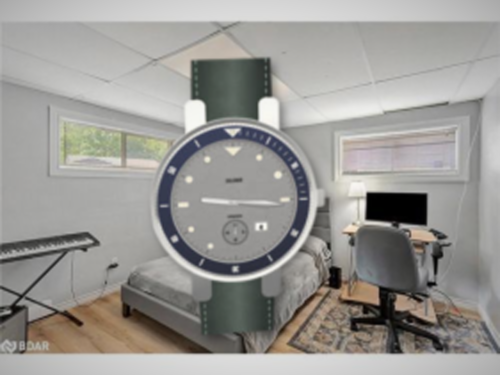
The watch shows 9 h 16 min
